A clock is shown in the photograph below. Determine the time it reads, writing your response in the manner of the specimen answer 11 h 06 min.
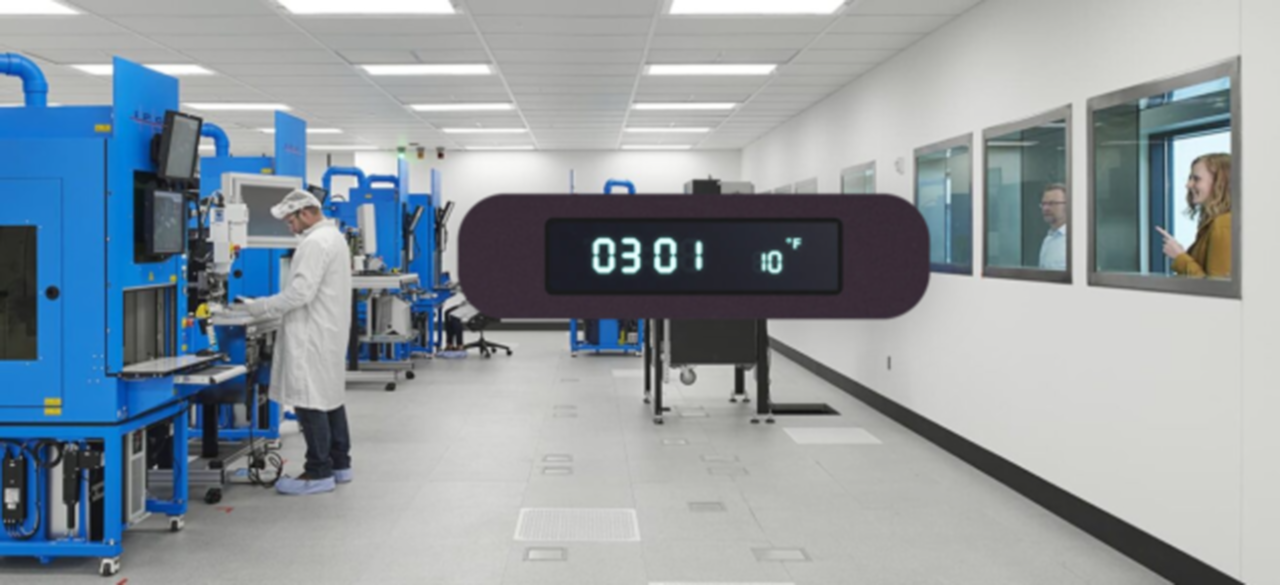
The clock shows 3 h 01 min
